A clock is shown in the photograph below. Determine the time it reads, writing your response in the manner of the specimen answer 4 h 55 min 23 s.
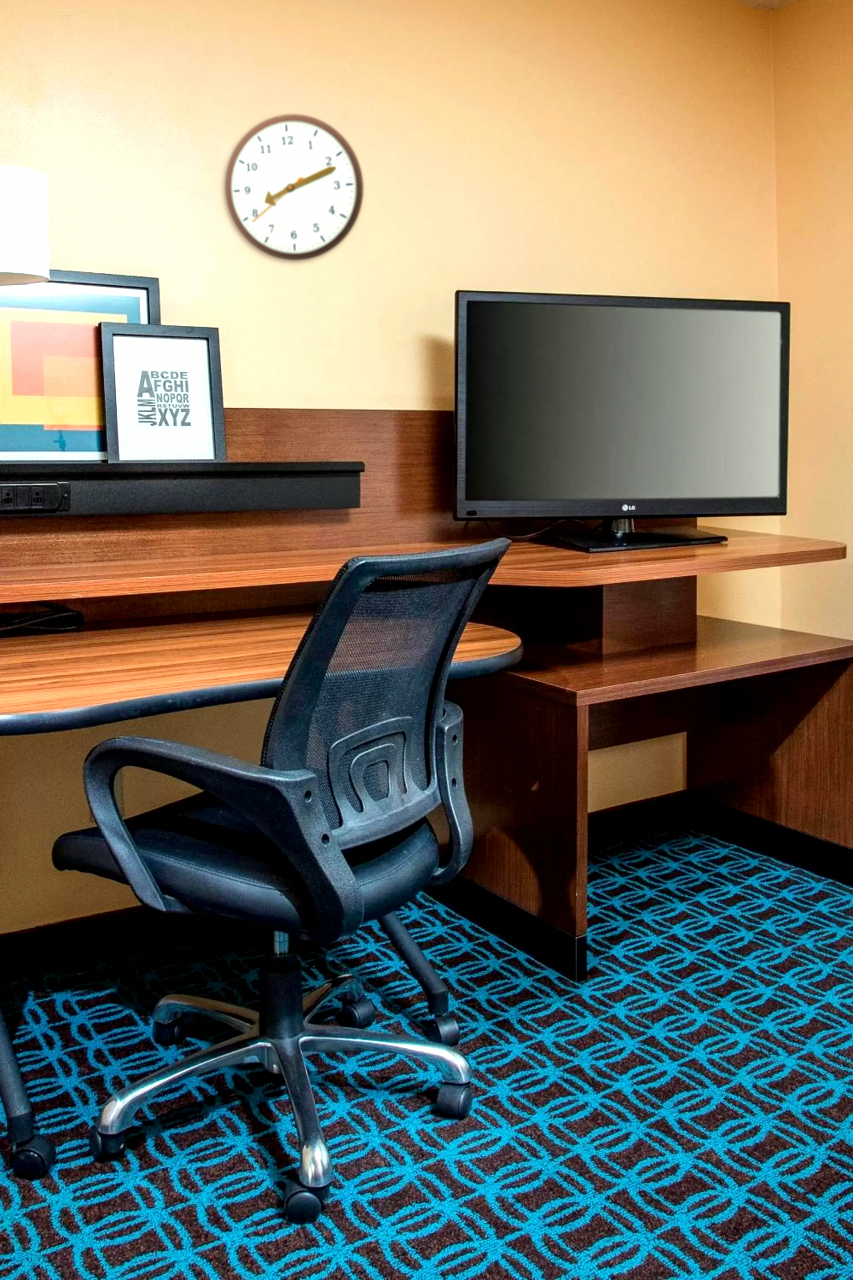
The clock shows 8 h 11 min 39 s
